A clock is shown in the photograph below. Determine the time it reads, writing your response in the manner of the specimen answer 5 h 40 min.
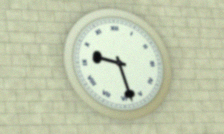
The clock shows 9 h 28 min
